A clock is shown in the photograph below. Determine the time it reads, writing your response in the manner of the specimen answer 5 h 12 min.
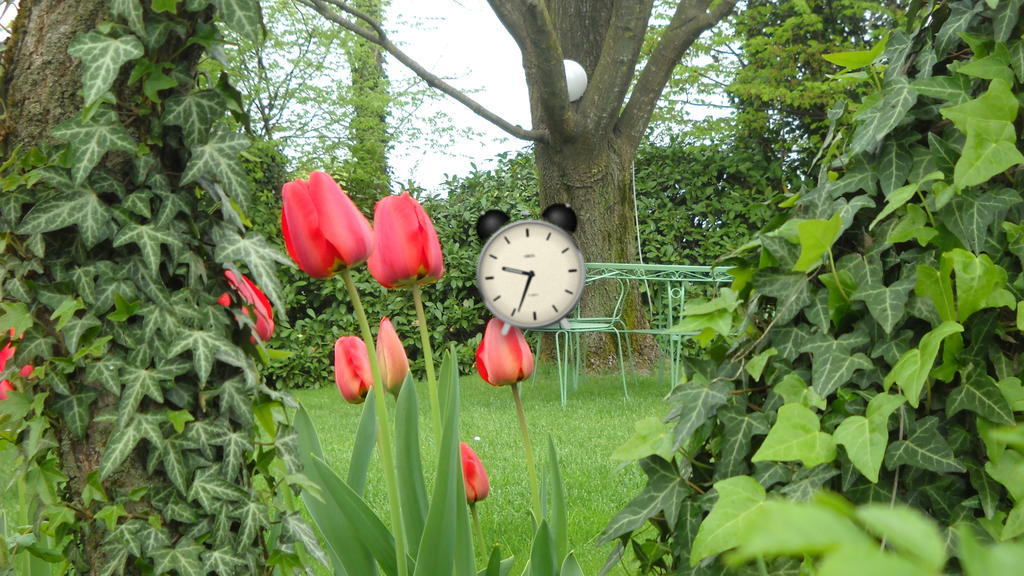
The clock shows 9 h 34 min
